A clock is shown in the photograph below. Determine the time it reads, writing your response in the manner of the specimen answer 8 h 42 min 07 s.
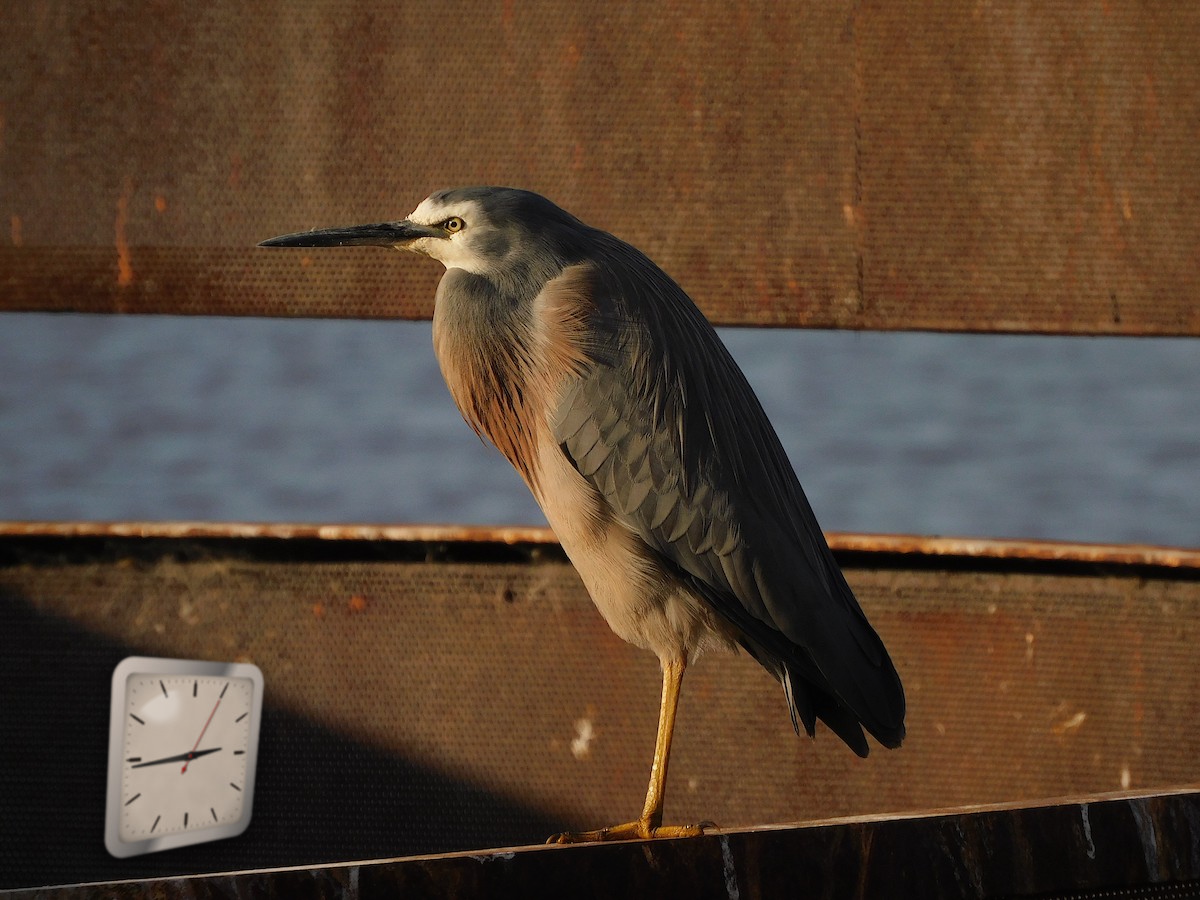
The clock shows 2 h 44 min 05 s
